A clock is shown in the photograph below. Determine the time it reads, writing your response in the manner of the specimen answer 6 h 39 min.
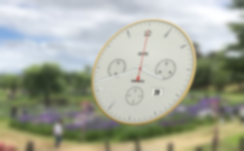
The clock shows 3 h 42 min
